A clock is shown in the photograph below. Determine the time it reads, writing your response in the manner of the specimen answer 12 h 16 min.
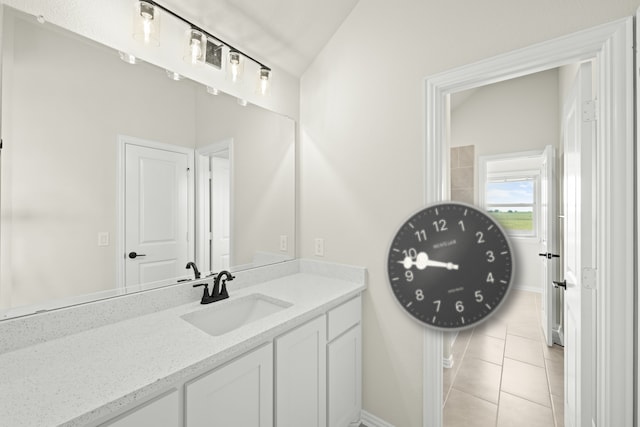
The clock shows 9 h 48 min
